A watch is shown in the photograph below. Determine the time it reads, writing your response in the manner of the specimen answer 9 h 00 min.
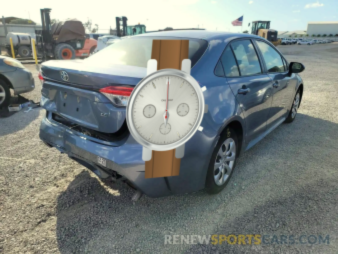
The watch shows 6 h 00 min
